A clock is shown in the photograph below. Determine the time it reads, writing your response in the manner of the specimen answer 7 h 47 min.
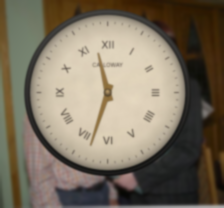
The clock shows 11 h 33 min
